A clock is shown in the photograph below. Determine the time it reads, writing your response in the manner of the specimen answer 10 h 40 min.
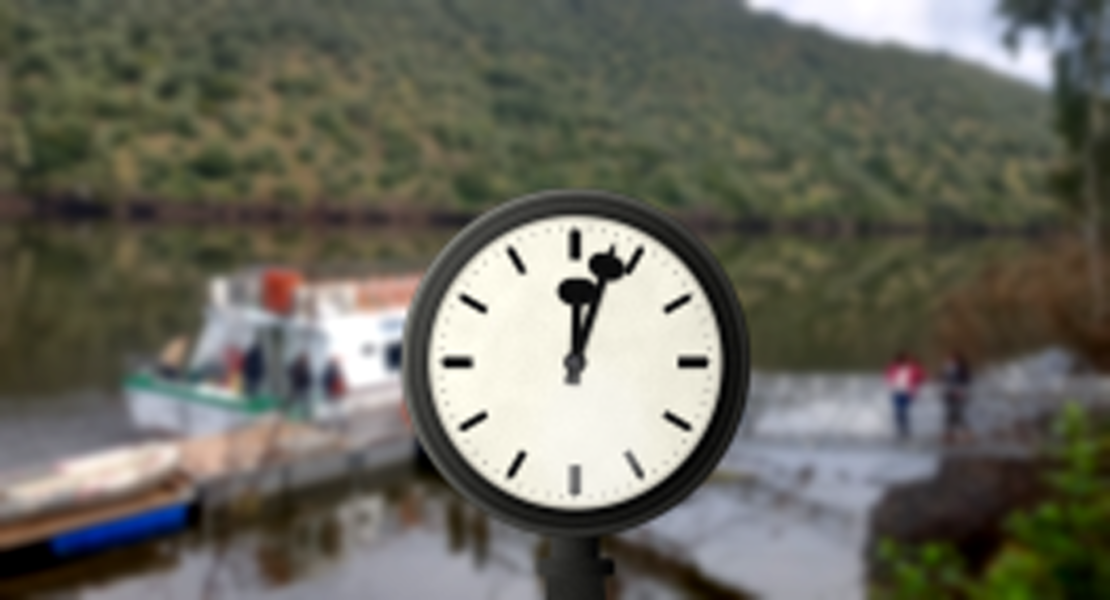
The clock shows 12 h 03 min
